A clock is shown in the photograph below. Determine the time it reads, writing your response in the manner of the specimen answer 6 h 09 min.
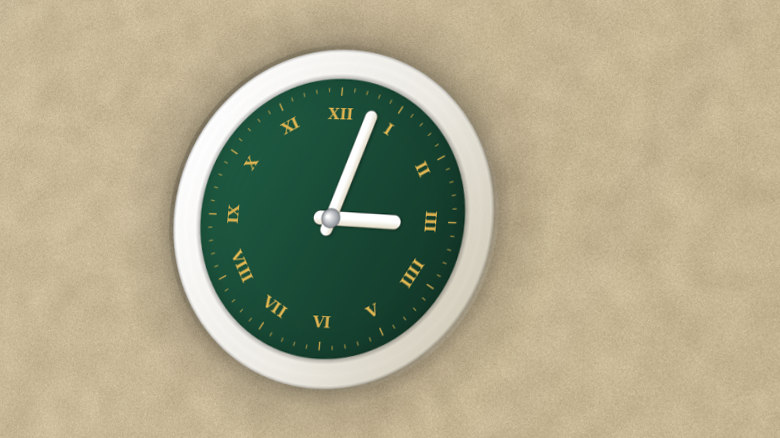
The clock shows 3 h 03 min
